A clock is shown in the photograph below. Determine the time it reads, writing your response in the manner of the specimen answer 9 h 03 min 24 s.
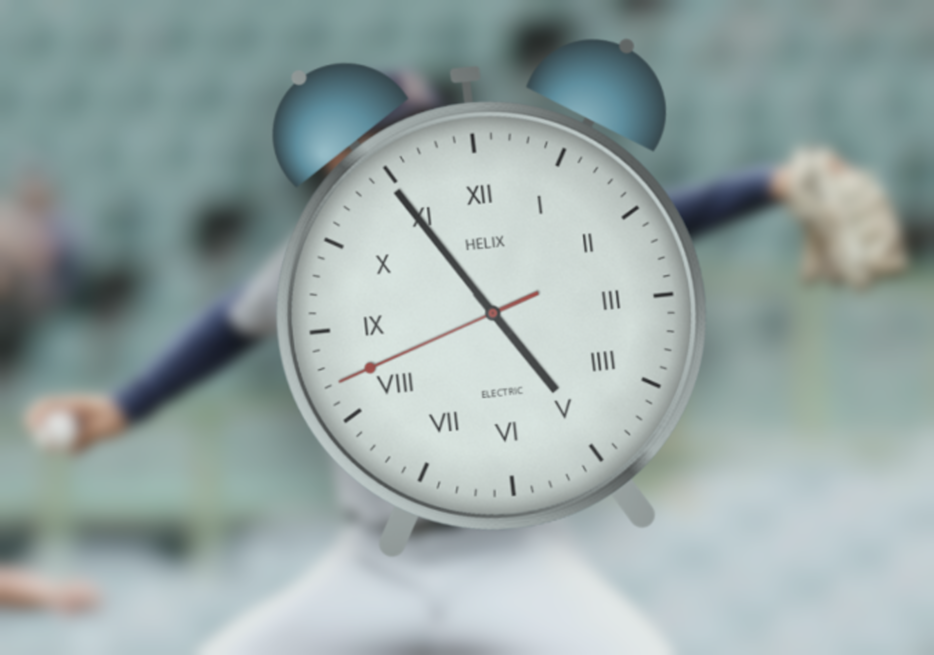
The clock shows 4 h 54 min 42 s
